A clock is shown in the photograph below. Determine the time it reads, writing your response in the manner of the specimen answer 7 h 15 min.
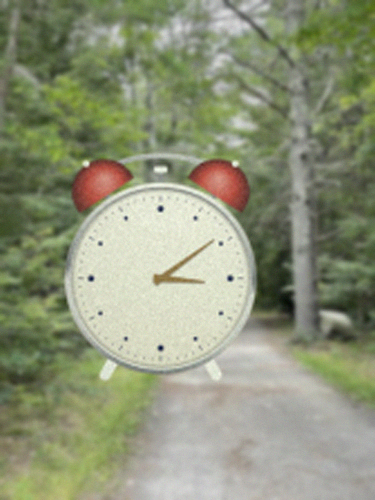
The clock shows 3 h 09 min
